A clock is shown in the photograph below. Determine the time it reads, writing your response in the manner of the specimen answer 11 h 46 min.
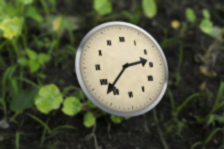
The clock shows 2 h 37 min
